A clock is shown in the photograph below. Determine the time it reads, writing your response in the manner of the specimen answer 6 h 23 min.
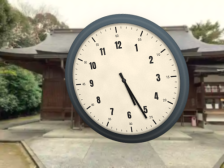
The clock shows 5 h 26 min
